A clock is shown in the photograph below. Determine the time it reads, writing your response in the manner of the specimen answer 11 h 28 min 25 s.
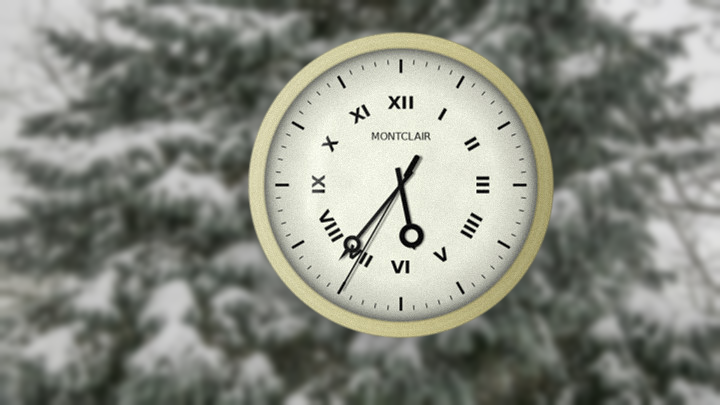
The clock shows 5 h 36 min 35 s
